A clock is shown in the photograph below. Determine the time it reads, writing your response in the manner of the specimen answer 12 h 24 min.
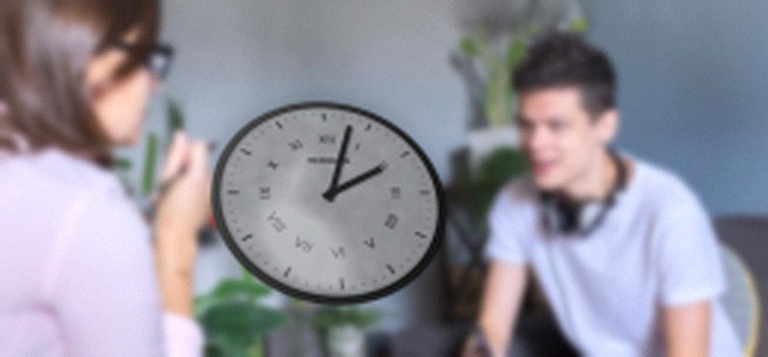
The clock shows 2 h 03 min
